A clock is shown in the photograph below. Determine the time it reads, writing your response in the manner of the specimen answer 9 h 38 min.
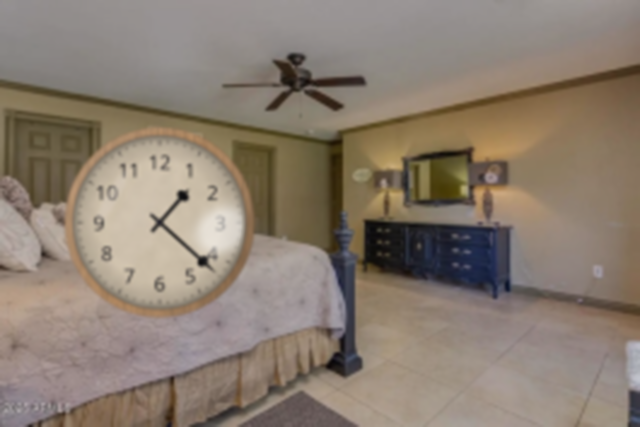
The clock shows 1 h 22 min
